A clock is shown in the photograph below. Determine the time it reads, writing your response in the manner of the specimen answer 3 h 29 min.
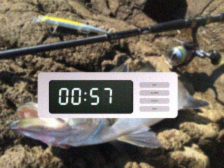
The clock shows 0 h 57 min
